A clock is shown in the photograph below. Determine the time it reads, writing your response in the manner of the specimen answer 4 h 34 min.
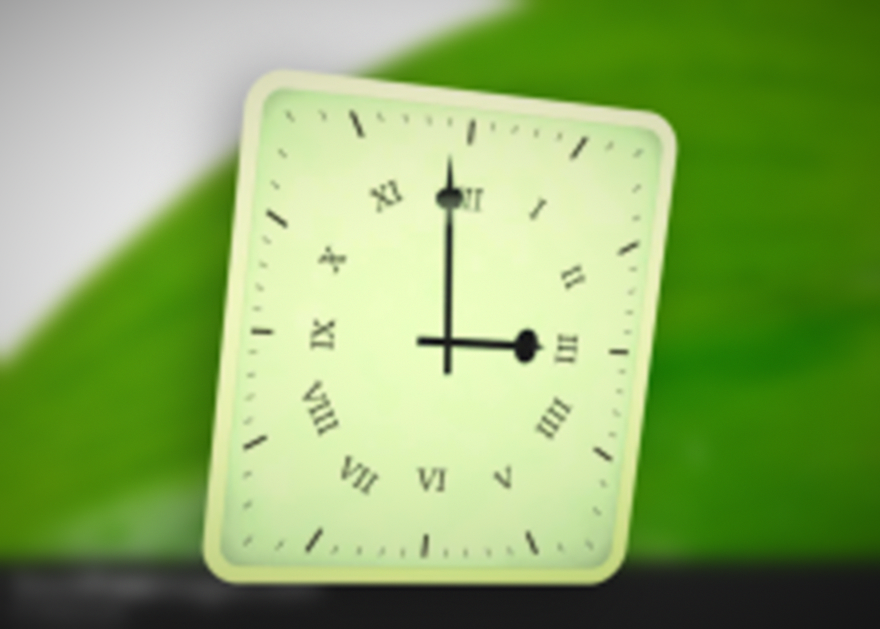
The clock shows 2 h 59 min
